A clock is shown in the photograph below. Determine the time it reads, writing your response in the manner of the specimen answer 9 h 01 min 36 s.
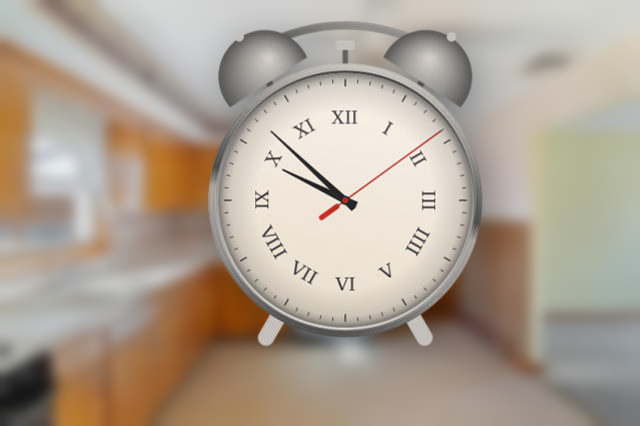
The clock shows 9 h 52 min 09 s
